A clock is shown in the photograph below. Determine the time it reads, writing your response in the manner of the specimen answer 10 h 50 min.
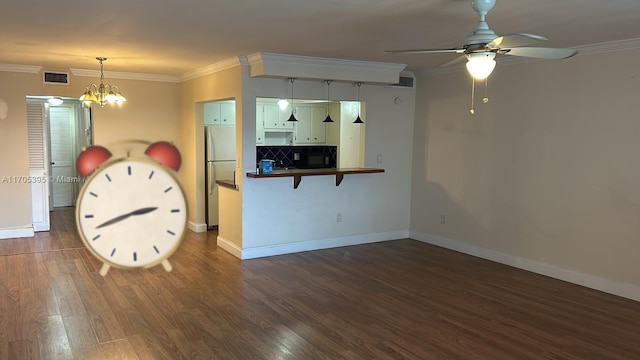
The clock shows 2 h 42 min
